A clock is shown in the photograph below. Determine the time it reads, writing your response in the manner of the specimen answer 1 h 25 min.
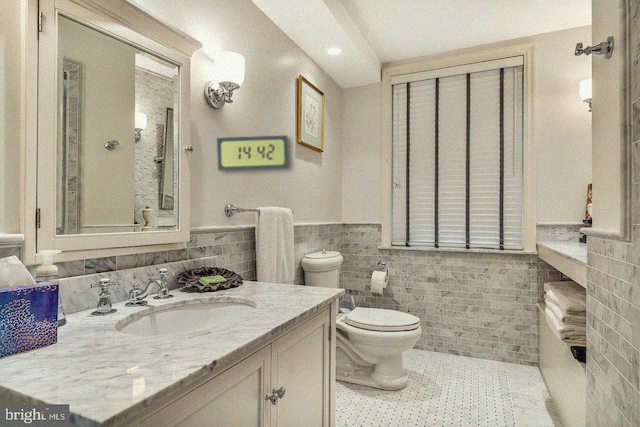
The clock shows 14 h 42 min
